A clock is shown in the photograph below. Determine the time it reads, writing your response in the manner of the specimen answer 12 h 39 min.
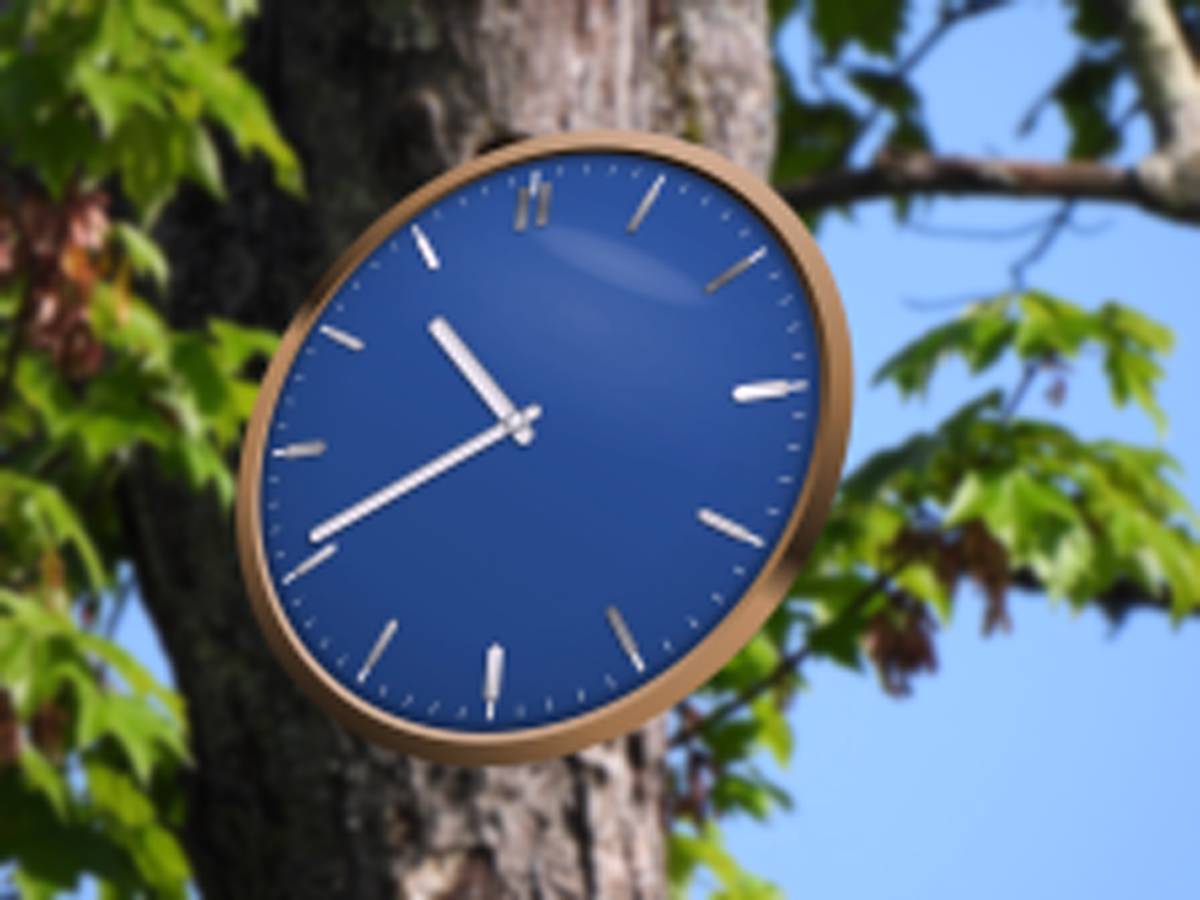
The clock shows 10 h 41 min
